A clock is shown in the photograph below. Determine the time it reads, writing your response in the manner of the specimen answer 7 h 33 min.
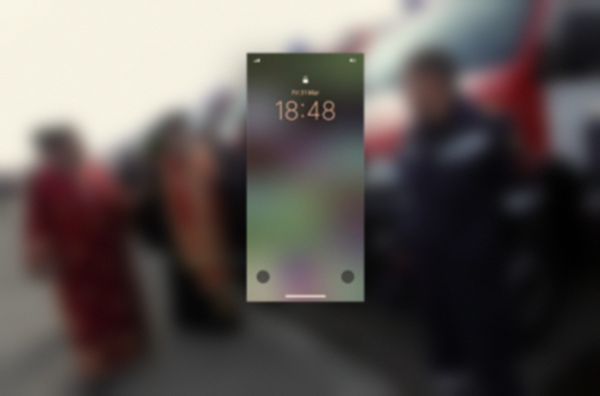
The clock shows 18 h 48 min
